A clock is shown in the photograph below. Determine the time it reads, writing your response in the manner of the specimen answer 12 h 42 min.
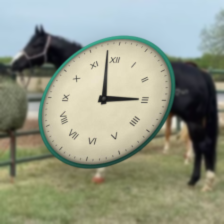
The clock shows 2 h 58 min
